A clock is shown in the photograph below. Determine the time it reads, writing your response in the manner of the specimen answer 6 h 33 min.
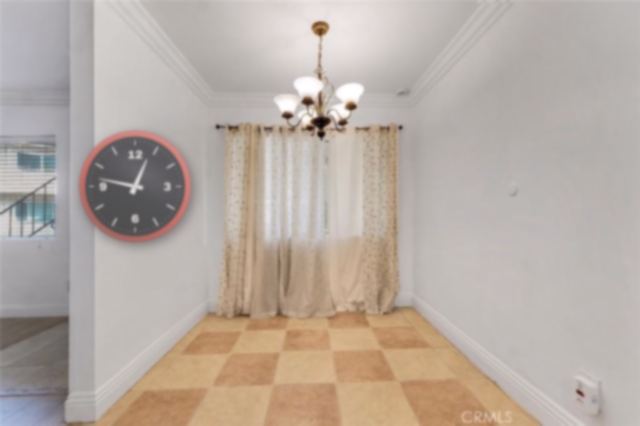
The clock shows 12 h 47 min
